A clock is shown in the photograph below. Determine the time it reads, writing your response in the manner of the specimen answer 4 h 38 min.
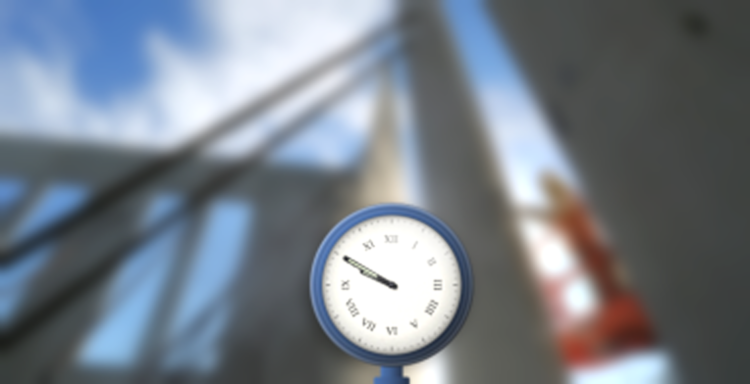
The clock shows 9 h 50 min
